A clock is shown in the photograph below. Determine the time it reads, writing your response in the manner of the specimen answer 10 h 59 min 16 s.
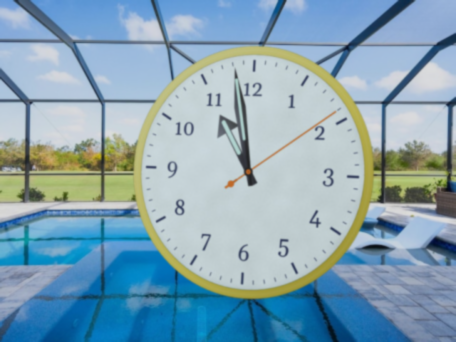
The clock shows 10 h 58 min 09 s
